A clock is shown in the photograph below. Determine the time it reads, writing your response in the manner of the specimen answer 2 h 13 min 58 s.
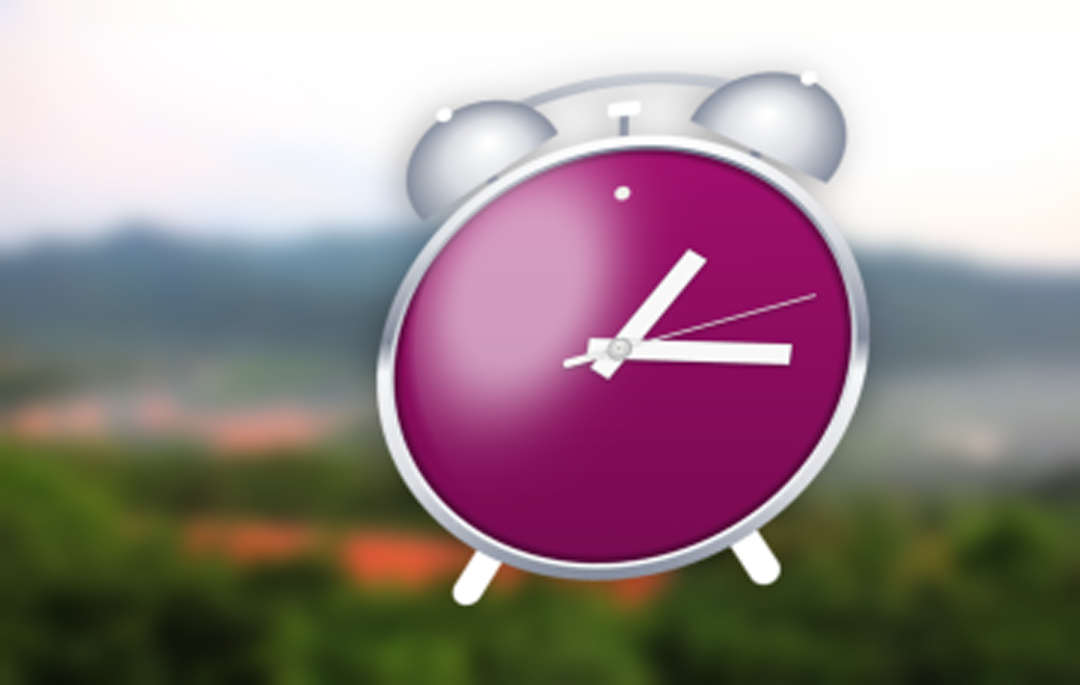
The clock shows 1 h 16 min 13 s
